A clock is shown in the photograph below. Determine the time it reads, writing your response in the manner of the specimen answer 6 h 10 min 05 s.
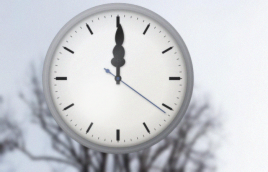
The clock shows 12 h 00 min 21 s
